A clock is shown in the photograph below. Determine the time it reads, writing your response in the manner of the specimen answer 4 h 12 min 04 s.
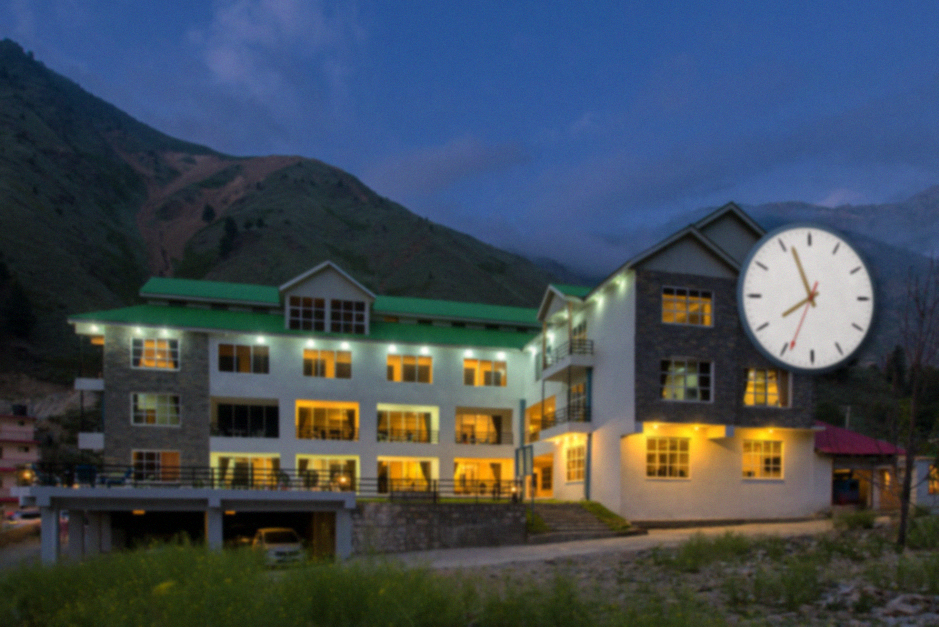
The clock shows 7 h 56 min 34 s
